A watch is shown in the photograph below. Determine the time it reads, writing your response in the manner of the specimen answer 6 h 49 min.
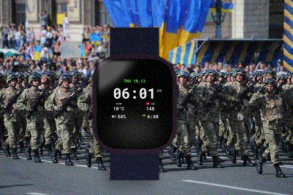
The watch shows 6 h 01 min
